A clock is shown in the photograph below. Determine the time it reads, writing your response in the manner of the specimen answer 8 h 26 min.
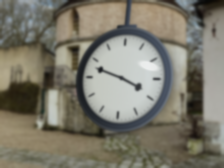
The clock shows 3 h 48 min
